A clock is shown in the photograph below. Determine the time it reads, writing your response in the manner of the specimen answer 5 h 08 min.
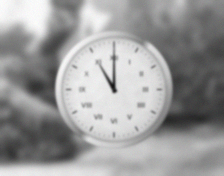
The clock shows 11 h 00 min
